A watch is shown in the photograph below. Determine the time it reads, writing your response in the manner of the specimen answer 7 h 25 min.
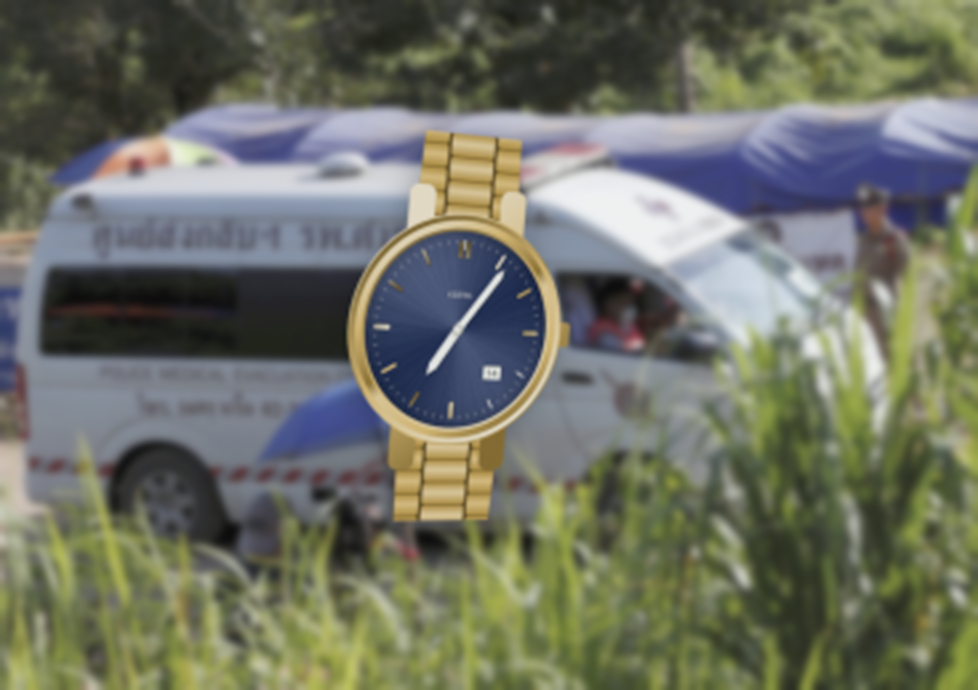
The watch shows 7 h 06 min
